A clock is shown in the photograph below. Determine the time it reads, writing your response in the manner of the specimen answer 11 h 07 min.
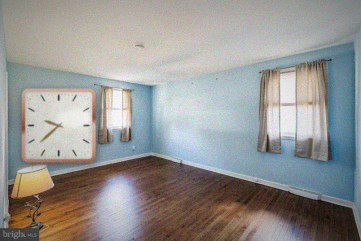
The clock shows 9 h 38 min
